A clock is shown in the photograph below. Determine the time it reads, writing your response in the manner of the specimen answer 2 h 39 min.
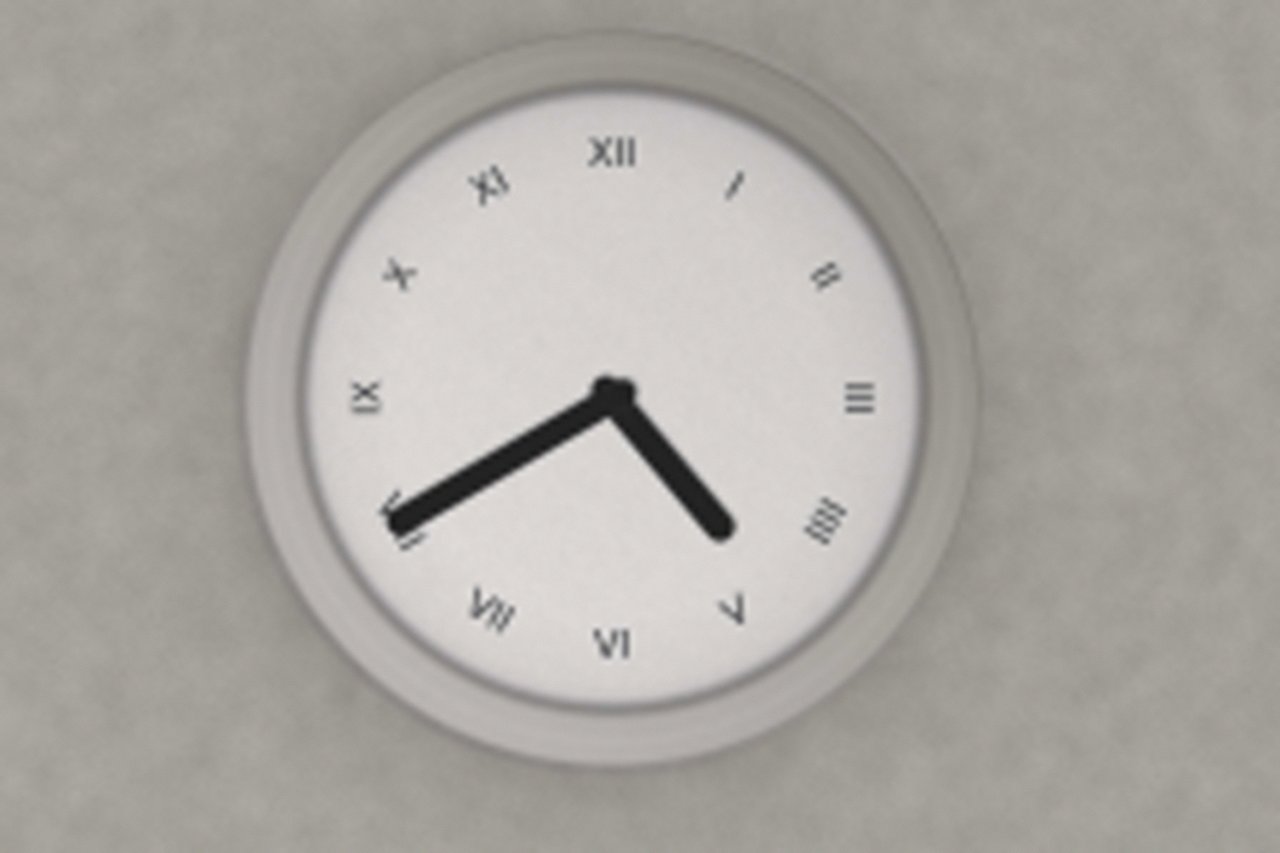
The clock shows 4 h 40 min
